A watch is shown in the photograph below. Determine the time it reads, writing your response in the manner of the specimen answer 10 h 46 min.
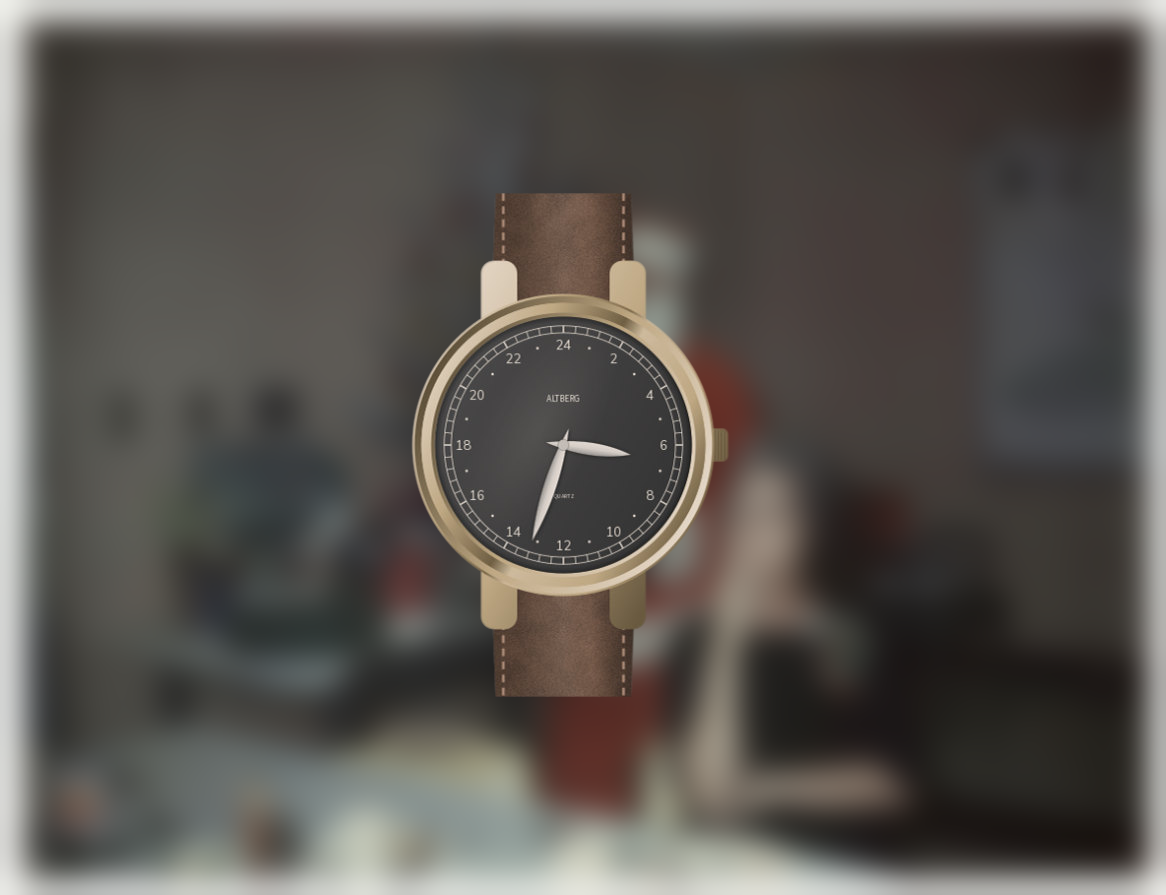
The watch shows 6 h 33 min
